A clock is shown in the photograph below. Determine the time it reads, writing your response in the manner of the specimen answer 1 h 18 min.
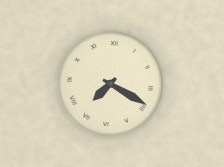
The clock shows 7 h 19 min
